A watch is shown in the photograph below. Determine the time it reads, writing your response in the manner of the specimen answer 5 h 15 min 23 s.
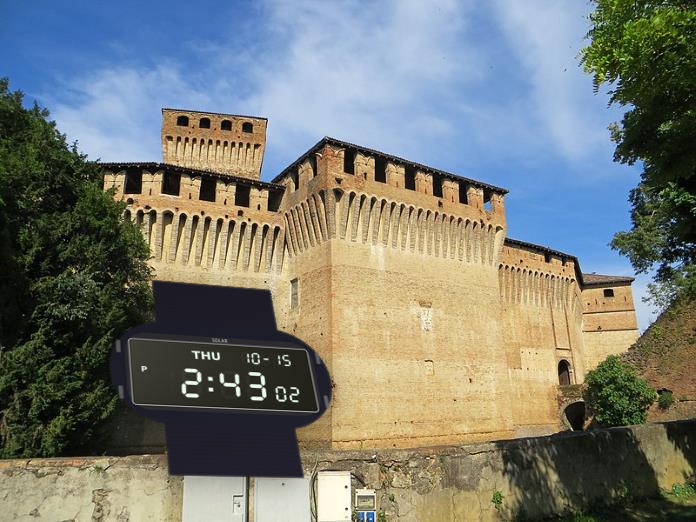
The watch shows 2 h 43 min 02 s
